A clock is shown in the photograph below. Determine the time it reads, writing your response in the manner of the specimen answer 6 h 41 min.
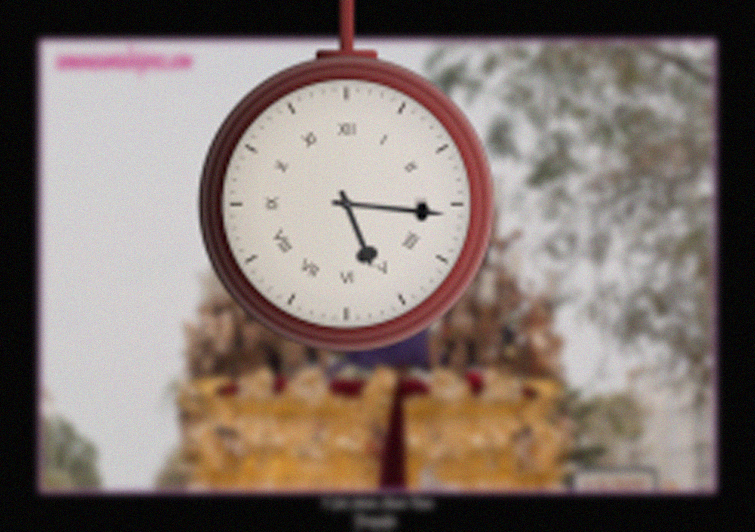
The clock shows 5 h 16 min
